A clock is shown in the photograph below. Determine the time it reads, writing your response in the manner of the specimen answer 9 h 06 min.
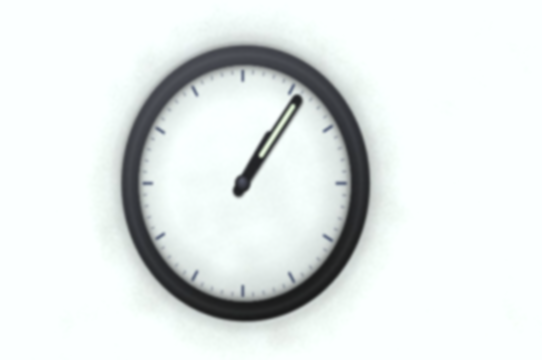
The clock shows 1 h 06 min
